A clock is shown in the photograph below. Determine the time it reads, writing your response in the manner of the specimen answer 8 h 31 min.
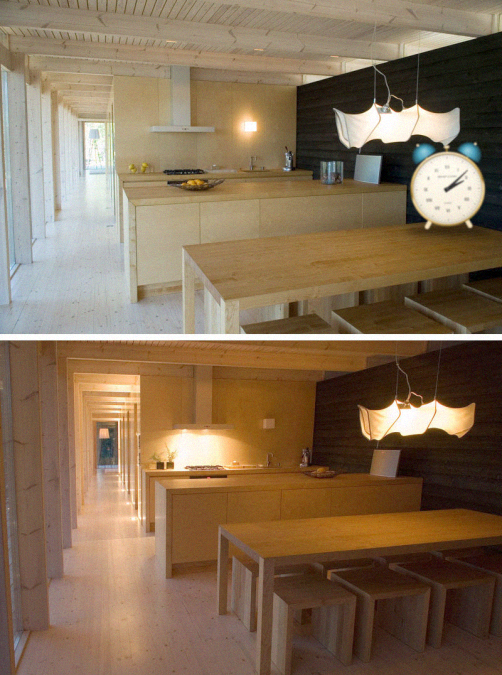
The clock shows 2 h 08 min
